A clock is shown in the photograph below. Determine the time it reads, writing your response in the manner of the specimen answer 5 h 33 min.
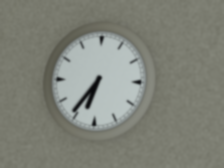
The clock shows 6 h 36 min
